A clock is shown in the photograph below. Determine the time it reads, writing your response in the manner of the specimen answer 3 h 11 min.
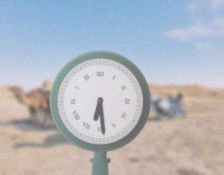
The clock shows 6 h 29 min
